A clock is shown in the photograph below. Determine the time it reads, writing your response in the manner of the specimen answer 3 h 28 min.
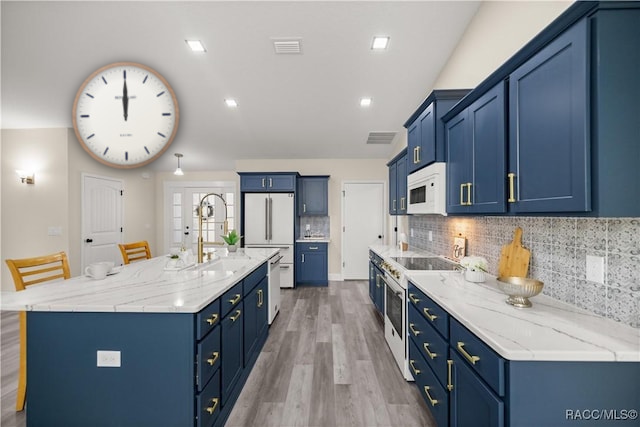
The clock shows 12 h 00 min
